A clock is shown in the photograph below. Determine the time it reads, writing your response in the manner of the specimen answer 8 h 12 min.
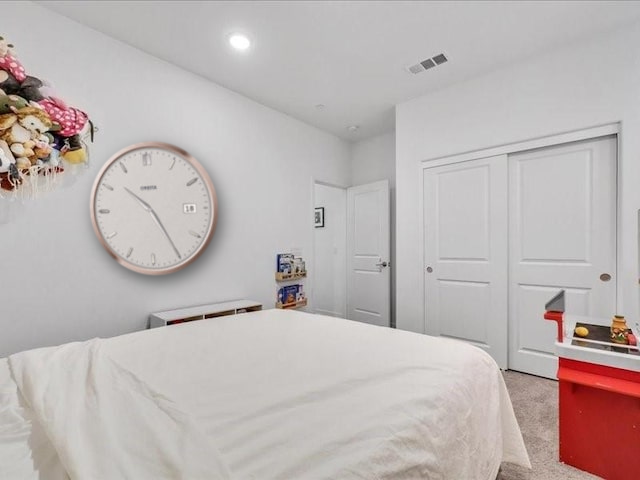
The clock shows 10 h 25 min
